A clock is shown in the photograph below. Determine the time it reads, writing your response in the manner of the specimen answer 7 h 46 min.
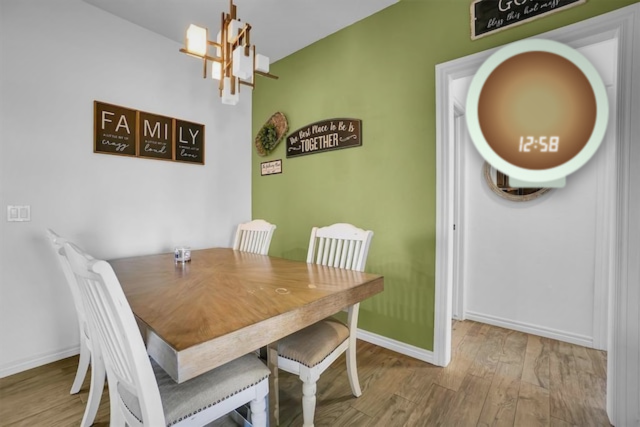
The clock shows 12 h 58 min
